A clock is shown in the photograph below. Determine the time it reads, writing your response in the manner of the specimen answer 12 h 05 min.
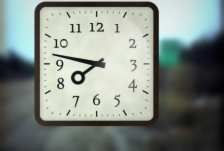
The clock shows 7 h 47 min
